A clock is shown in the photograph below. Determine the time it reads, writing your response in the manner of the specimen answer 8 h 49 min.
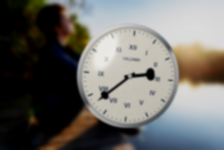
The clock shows 2 h 38 min
